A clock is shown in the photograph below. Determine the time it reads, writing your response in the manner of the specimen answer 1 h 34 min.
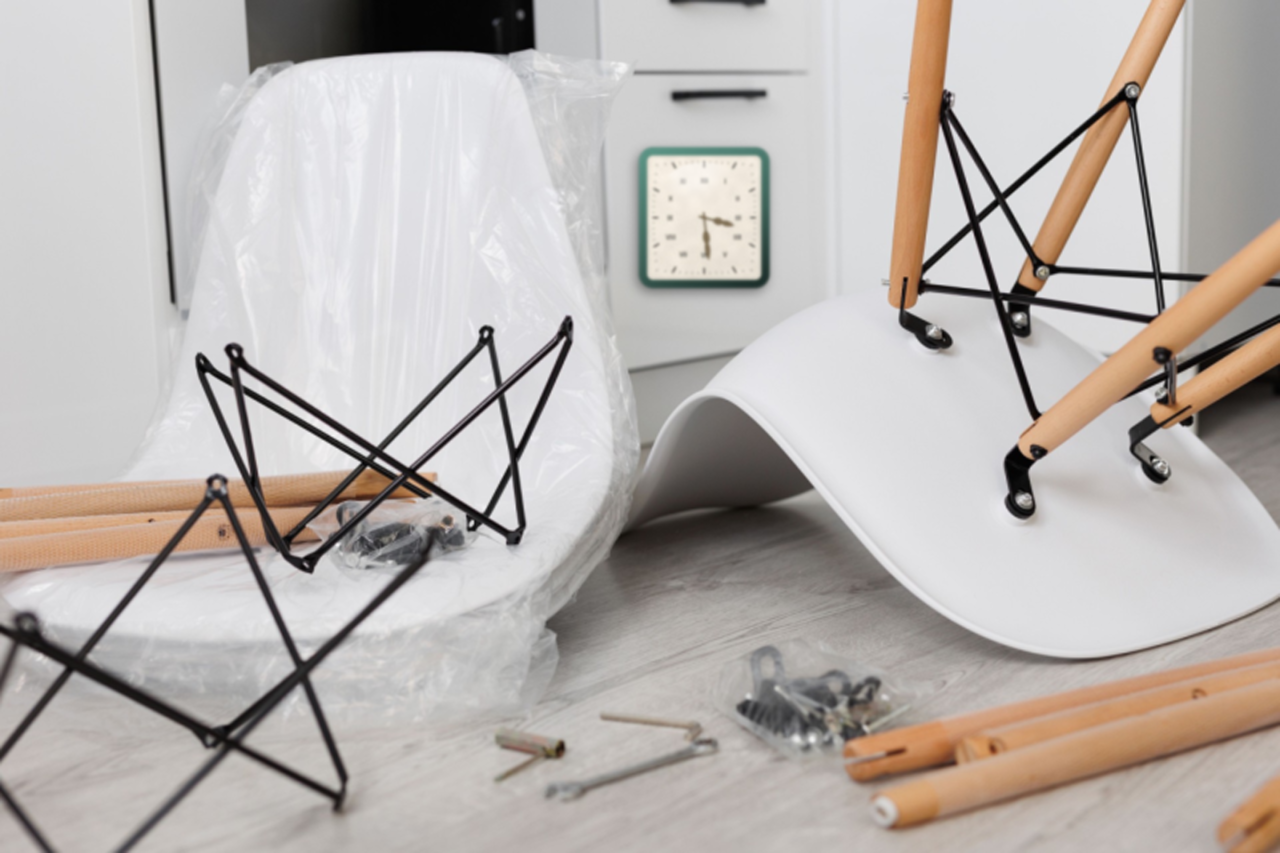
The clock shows 3 h 29 min
